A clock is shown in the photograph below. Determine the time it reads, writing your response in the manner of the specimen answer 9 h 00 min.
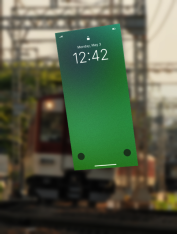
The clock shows 12 h 42 min
